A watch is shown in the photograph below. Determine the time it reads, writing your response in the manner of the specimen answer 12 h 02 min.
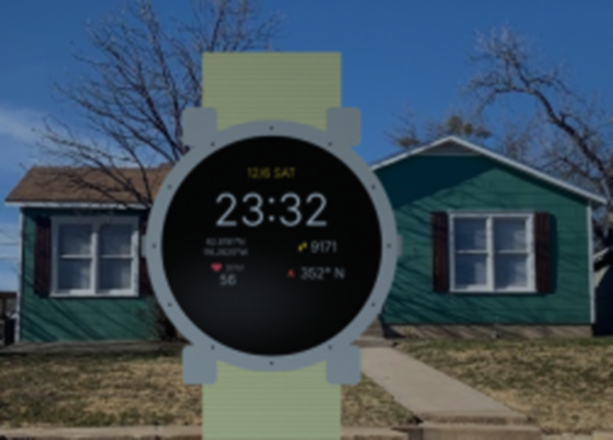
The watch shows 23 h 32 min
